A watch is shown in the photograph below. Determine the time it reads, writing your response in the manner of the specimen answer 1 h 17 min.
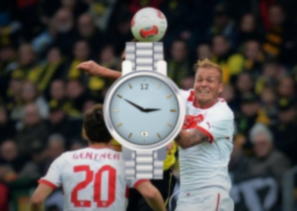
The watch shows 2 h 50 min
